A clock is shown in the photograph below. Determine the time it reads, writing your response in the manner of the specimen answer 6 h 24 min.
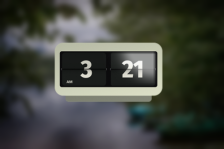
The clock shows 3 h 21 min
